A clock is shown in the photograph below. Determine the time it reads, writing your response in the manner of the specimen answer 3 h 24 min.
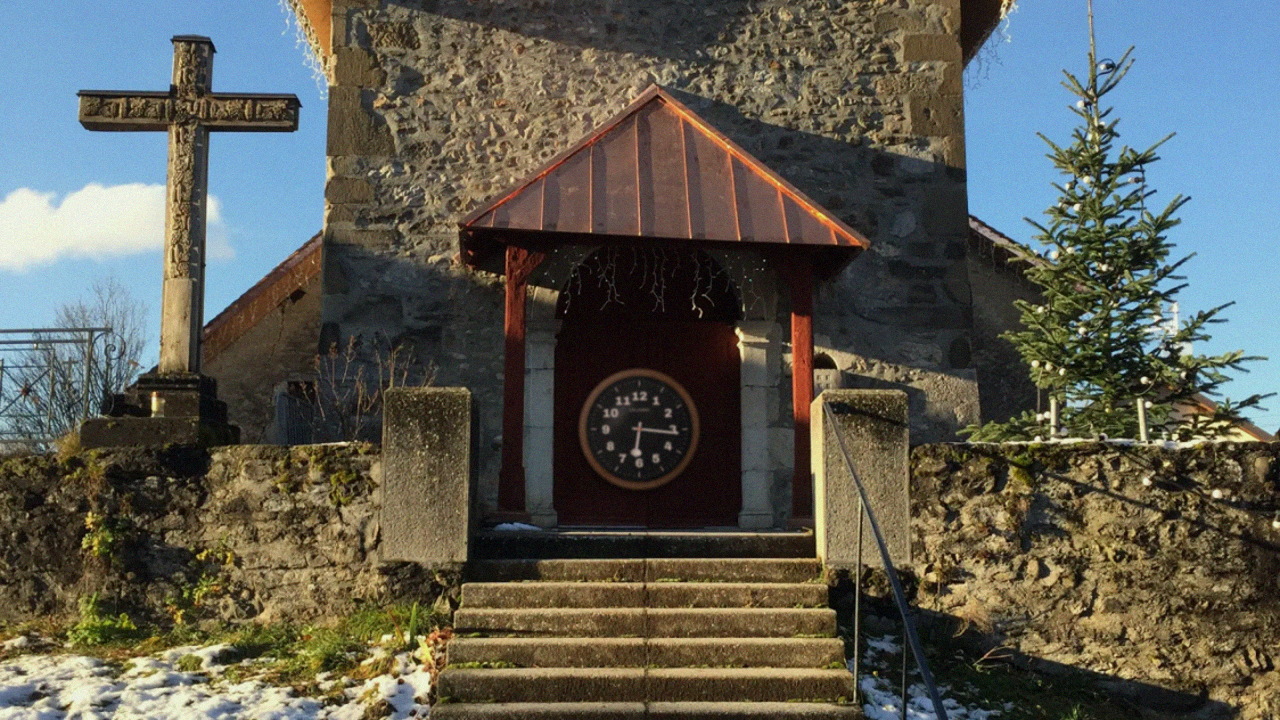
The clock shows 6 h 16 min
